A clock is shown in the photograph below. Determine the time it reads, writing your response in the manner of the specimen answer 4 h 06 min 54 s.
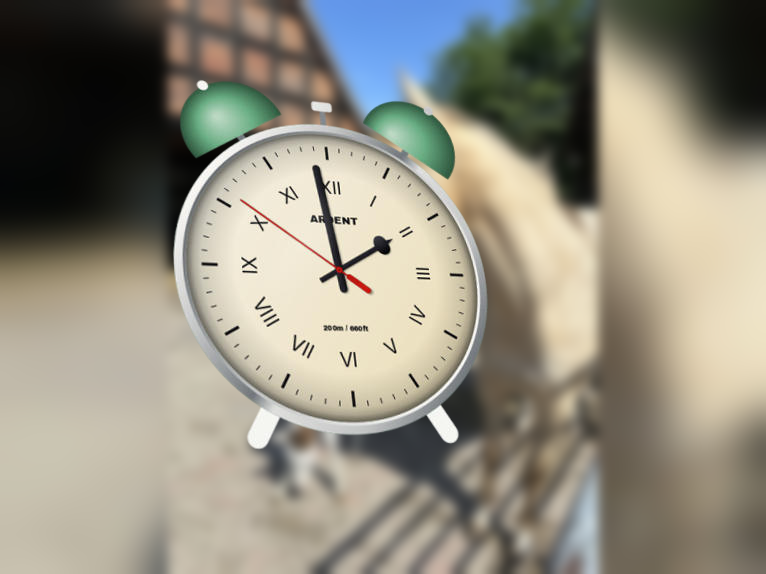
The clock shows 1 h 58 min 51 s
